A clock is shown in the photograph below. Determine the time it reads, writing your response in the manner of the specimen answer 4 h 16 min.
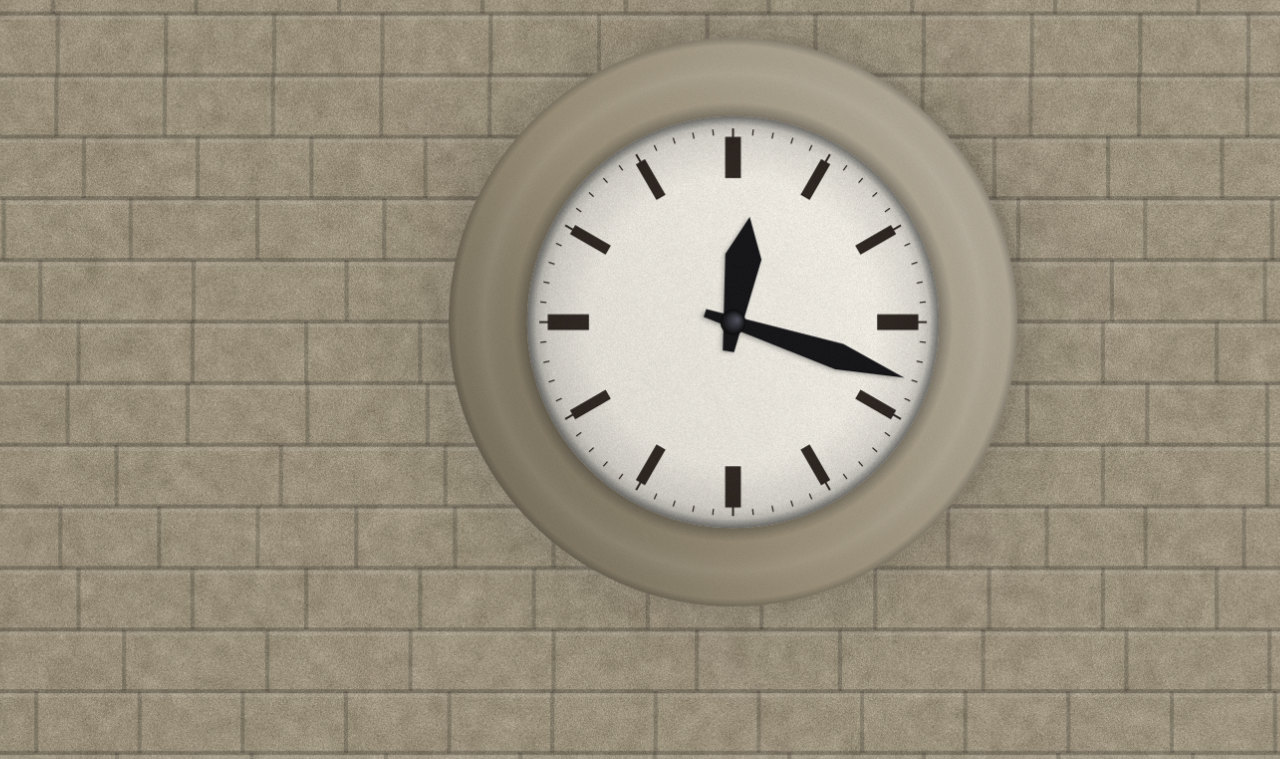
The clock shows 12 h 18 min
